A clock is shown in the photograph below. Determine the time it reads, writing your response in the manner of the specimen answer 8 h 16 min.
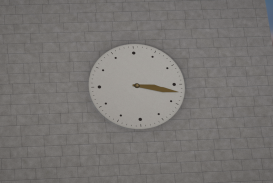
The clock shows 3 h 17 min
